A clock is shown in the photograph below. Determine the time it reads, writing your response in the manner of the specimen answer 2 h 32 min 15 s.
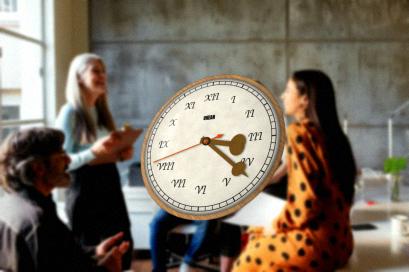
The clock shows 3 h 21 min 42 s
